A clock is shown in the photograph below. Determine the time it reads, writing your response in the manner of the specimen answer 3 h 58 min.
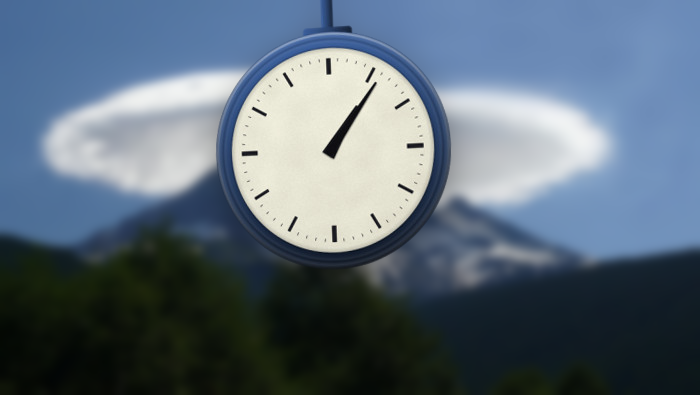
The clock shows 1 h 06 min
